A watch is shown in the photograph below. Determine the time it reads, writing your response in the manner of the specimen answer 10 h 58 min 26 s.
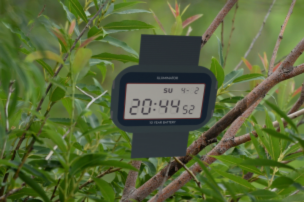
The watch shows 20 h 44 min 52 s
